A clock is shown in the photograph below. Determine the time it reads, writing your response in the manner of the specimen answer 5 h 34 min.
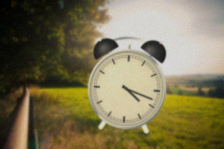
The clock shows 4 h 18 min
